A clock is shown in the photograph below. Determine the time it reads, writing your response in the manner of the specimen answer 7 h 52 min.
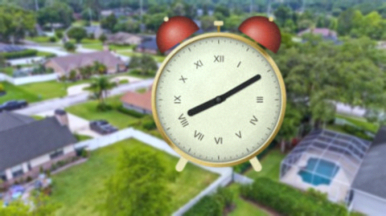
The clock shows 8 h 10 min
